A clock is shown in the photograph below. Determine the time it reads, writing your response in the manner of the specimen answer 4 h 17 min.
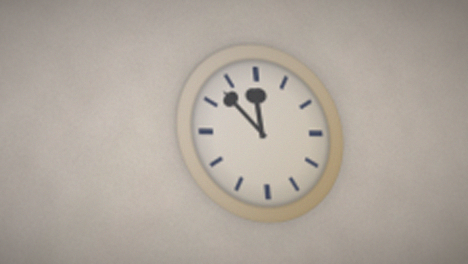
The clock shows 11 h 53 min
